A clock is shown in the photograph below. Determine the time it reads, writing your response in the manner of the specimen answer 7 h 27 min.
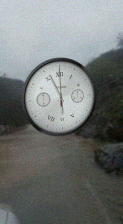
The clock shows 5 h 56 min
